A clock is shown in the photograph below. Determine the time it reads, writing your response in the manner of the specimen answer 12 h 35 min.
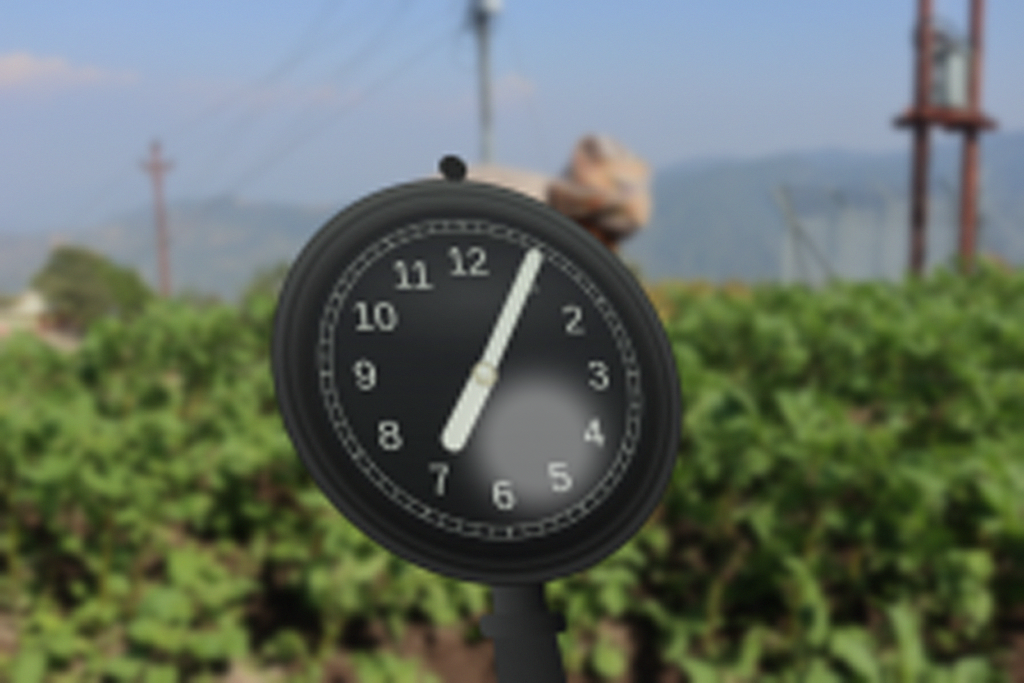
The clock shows 7 h 05 min
